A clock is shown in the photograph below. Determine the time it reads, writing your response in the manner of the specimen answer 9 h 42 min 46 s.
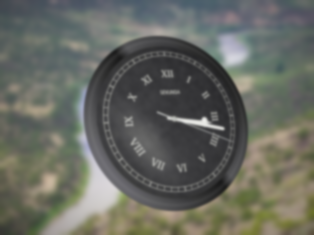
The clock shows 3 h 17 min 19 s
